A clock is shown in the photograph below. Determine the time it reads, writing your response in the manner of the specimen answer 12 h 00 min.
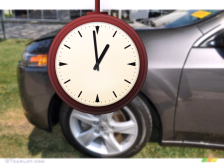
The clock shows 12 h 59 min
